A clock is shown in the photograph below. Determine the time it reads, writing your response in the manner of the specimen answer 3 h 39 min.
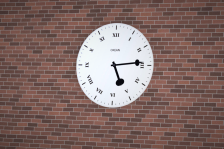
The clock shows 5 h 14 min
